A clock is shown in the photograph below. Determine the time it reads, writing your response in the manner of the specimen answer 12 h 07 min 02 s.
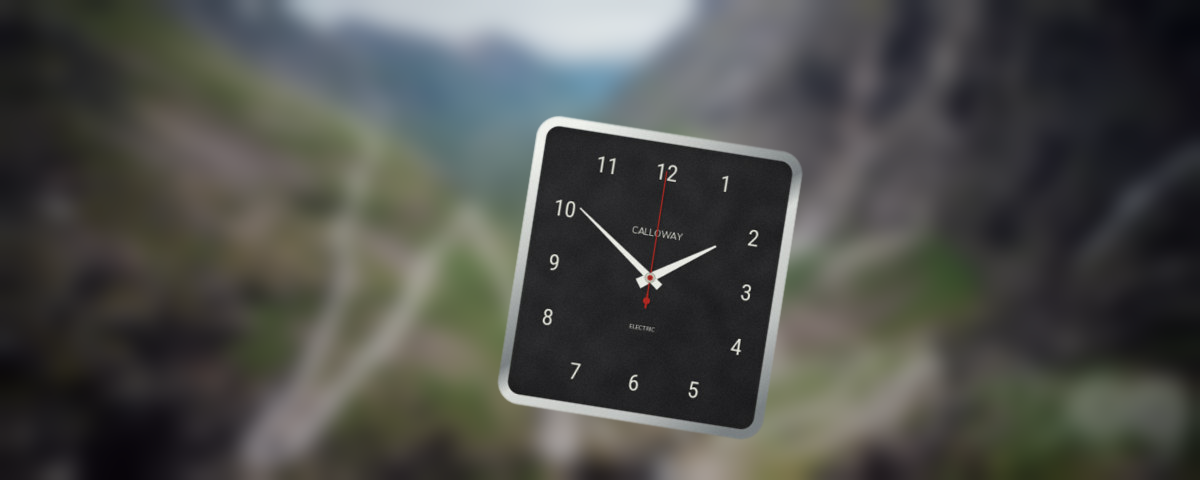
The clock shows 1 h 51 min 00 s
